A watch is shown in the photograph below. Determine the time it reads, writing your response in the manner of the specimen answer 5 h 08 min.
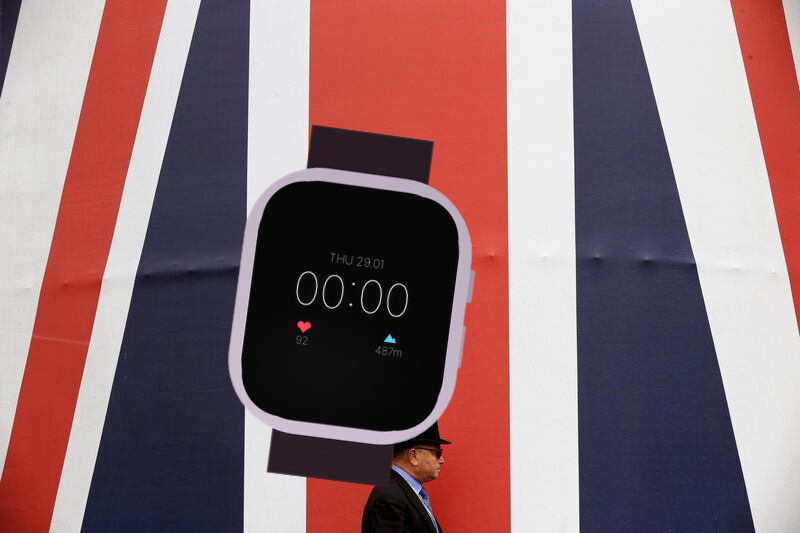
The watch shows 0 h 00 min
